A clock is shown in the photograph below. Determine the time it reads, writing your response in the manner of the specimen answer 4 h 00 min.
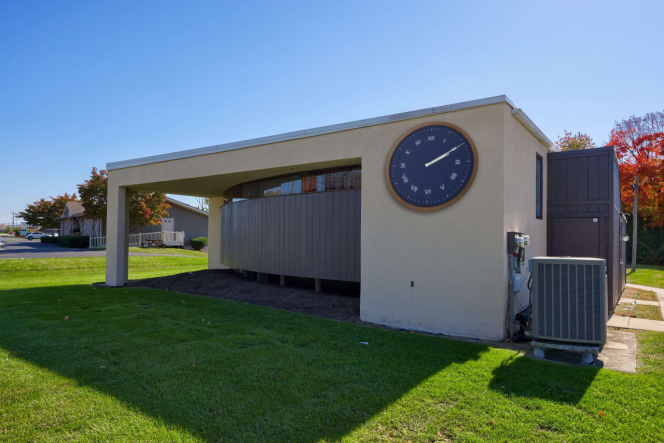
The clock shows 2 h 10 min
